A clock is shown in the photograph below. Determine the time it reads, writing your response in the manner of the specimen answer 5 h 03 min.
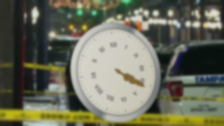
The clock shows 4 h 21 min
